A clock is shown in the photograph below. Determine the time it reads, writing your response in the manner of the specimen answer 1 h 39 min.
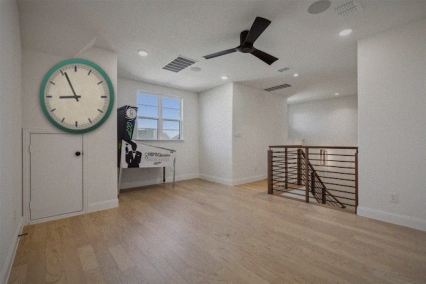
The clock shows 8 h 56 min
